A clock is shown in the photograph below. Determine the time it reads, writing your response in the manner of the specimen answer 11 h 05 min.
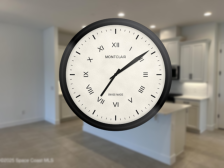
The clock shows 7 h 09 min
